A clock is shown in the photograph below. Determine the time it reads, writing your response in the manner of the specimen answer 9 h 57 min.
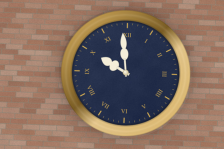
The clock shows 9 h 59 min
